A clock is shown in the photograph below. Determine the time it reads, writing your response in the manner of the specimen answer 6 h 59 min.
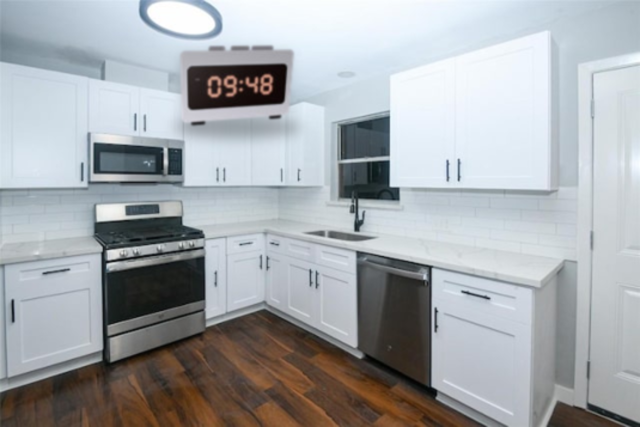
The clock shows 9 h 48 min
